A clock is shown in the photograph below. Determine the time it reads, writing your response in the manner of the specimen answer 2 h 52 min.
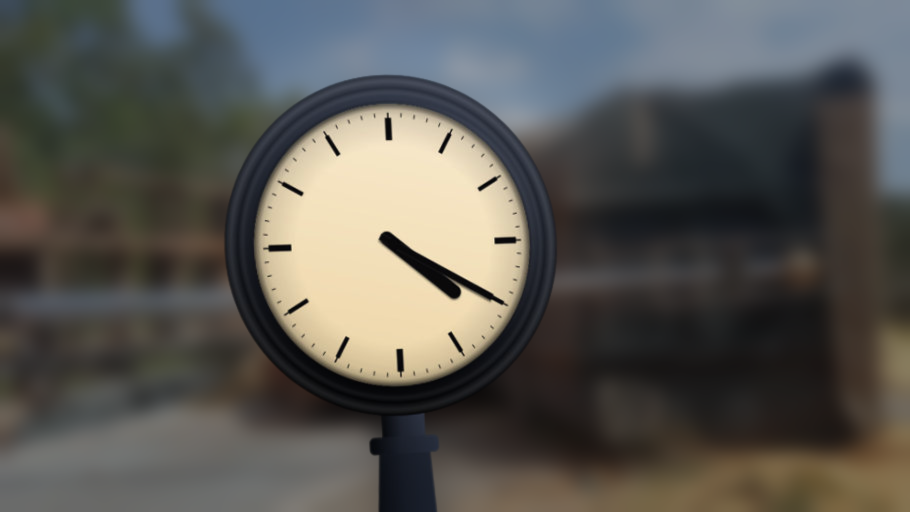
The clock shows 4 h 20 min
